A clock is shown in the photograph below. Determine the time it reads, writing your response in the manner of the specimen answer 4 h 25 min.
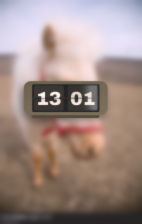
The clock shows 13 h 01 min
